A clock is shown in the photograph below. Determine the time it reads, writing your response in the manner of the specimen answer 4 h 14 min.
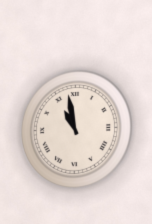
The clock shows 10 h 58 min
